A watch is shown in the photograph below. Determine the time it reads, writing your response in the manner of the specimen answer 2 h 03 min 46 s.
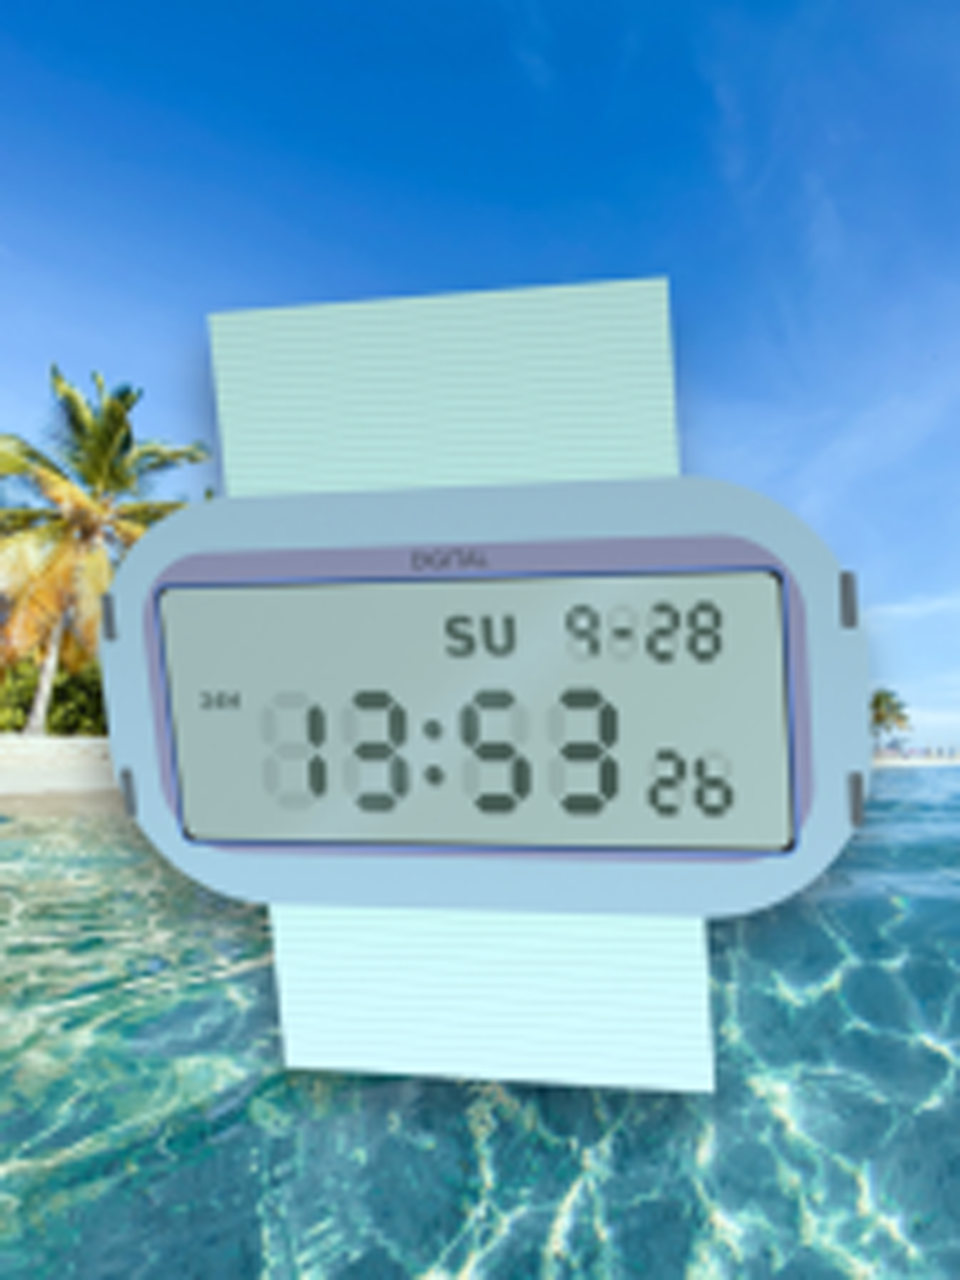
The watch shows 13 h 53 min 26 s
